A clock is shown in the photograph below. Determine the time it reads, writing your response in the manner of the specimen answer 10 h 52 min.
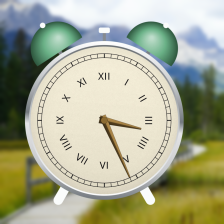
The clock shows 3 h 26 min
